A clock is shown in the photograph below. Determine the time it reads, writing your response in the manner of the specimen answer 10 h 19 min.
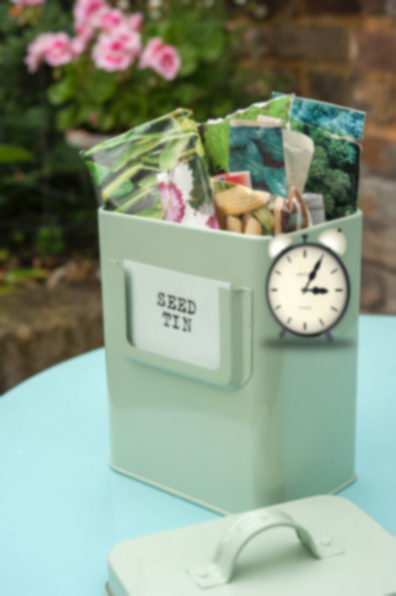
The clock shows 3 h 05 min
